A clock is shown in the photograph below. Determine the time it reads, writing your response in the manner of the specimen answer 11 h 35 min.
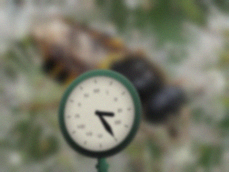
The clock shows 3 h 25 min
